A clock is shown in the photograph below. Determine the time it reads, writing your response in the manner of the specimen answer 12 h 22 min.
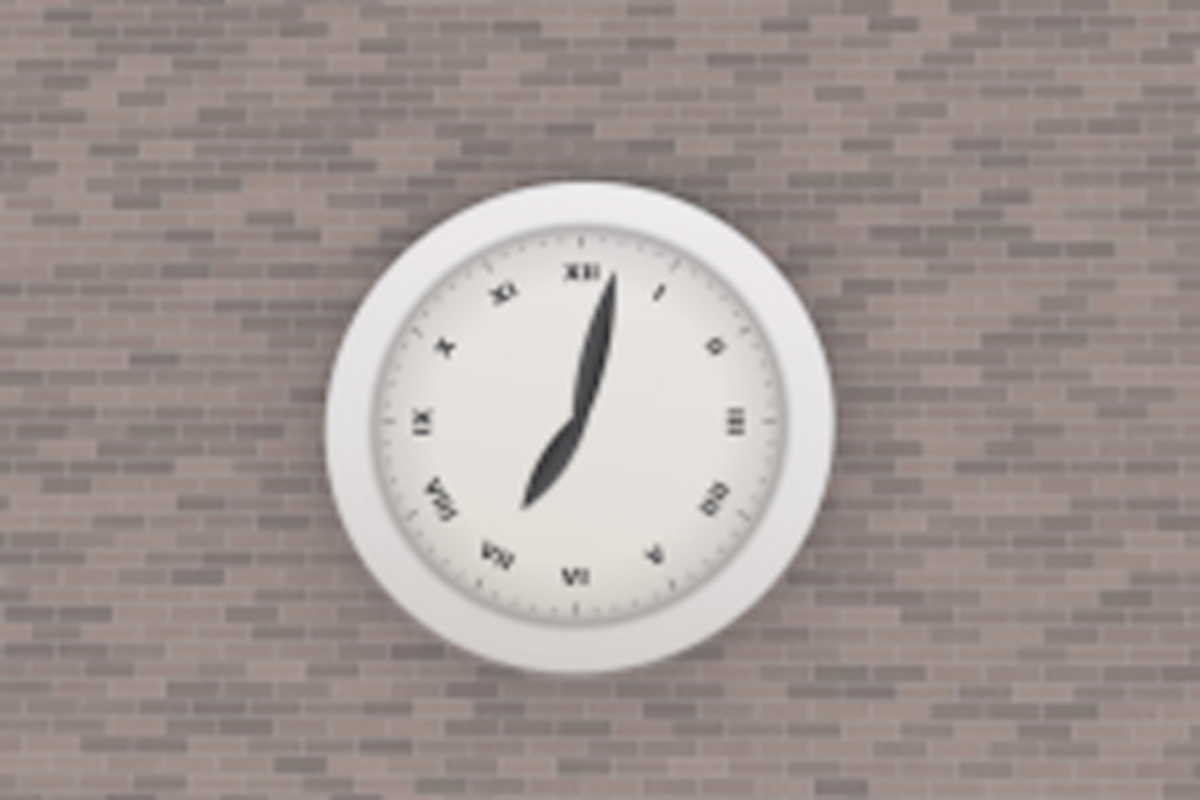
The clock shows 7 h 02 min
